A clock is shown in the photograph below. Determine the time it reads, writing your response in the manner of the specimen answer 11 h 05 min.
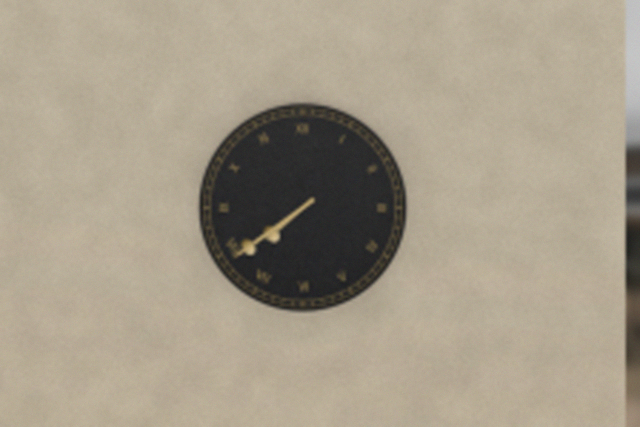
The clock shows 7 h 39 min
